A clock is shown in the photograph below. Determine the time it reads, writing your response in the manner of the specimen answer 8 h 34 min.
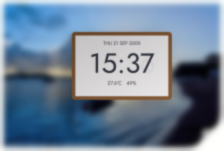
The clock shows 15 h 37 min
